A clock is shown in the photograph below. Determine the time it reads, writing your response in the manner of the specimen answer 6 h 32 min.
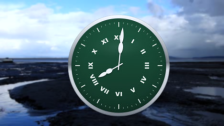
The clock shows 8 h 01 min
